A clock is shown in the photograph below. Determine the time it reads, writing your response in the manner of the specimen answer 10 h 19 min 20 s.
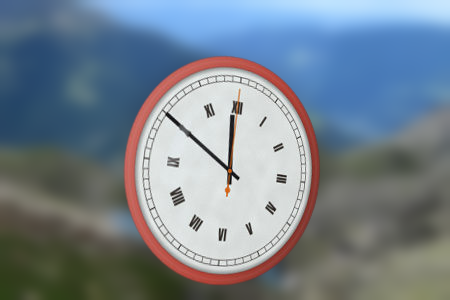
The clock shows 11 h 50 min 00 s
